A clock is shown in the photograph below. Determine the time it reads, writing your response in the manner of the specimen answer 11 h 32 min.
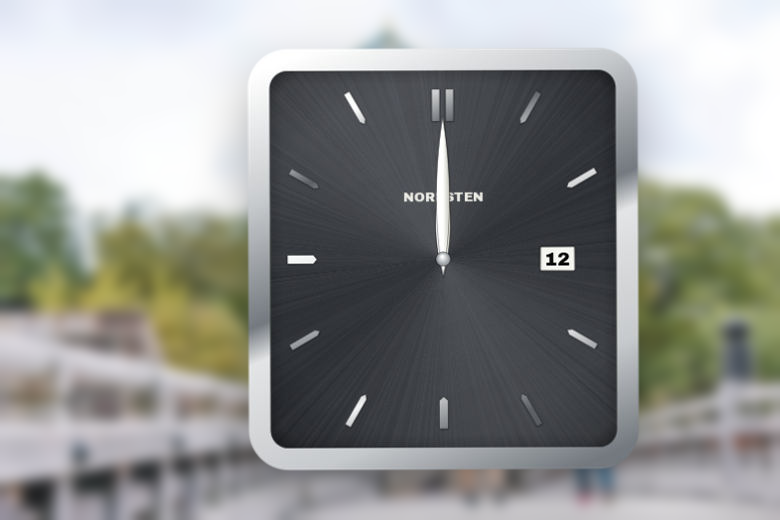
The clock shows 12 h 00 min
